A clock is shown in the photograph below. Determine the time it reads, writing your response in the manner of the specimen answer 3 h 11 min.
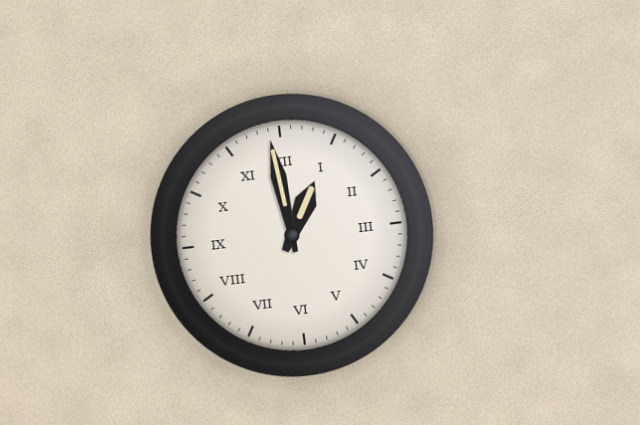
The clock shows 12 h 59 min
